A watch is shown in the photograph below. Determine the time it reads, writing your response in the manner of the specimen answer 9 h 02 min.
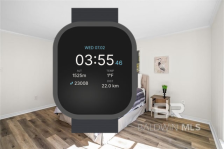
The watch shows 3 h 55 min
